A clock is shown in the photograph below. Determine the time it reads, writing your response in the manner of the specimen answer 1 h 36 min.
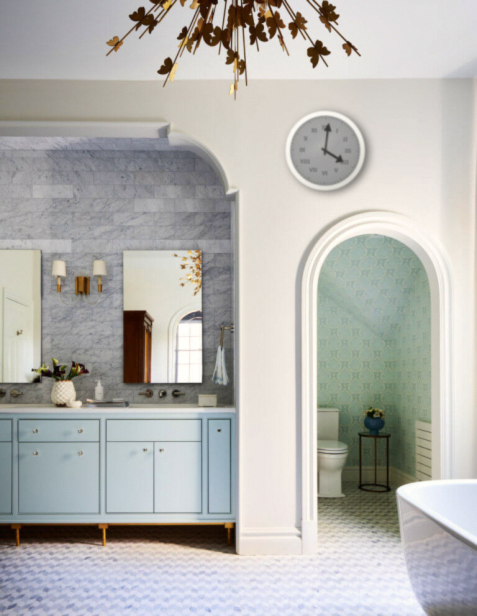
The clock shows 4 h 01 min
